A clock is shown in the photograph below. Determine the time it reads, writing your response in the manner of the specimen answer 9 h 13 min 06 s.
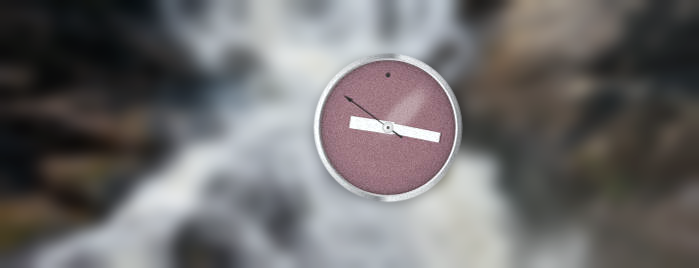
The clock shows 9 h 16 min 51 s
